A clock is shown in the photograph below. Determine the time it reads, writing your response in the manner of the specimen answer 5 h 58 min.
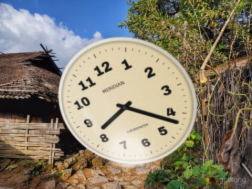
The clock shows 8 h 22 min
